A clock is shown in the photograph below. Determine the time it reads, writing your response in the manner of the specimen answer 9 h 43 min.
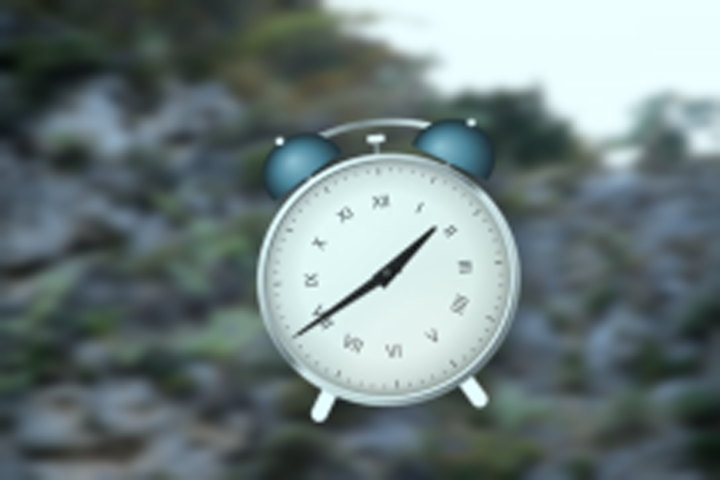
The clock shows 1 h 40 min
